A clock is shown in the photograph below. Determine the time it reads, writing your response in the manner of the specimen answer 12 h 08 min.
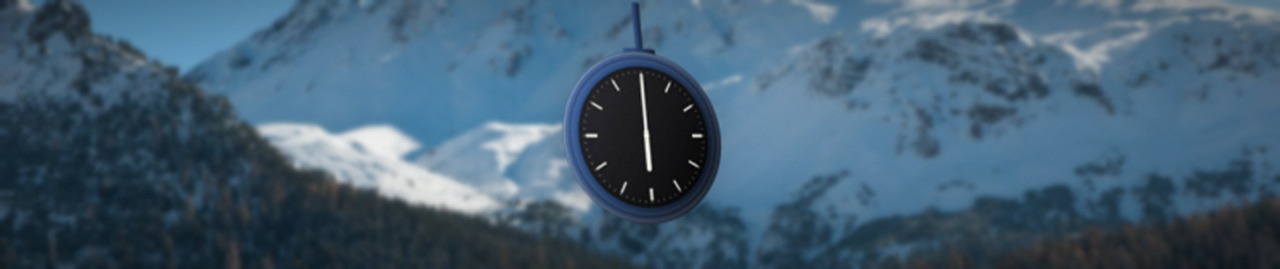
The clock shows 6 h 00 min
